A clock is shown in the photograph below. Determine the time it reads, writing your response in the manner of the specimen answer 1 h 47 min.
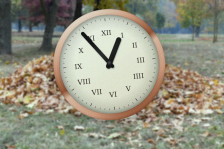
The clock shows 12 h 54 min
